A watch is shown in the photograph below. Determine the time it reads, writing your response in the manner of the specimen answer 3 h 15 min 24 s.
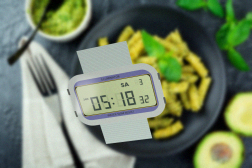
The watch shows 5 h 18 min 32 s
